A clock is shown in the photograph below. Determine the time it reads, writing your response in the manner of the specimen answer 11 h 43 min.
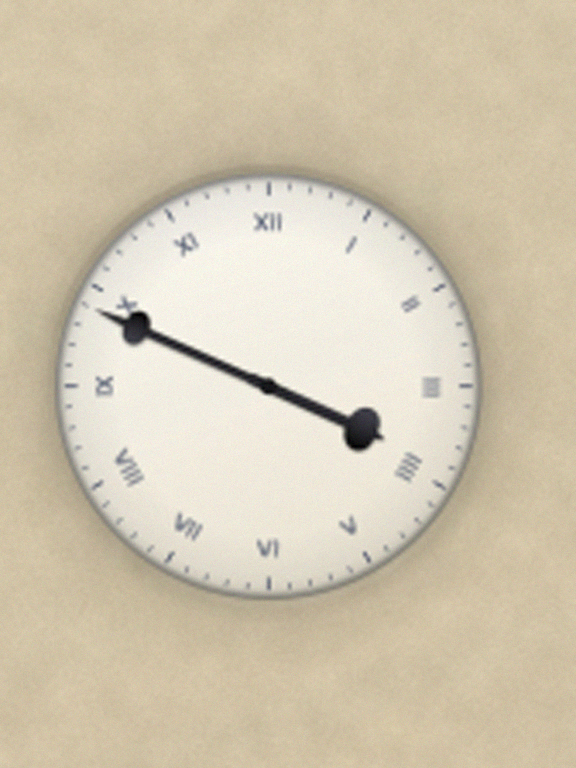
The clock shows 3 h 49 min
